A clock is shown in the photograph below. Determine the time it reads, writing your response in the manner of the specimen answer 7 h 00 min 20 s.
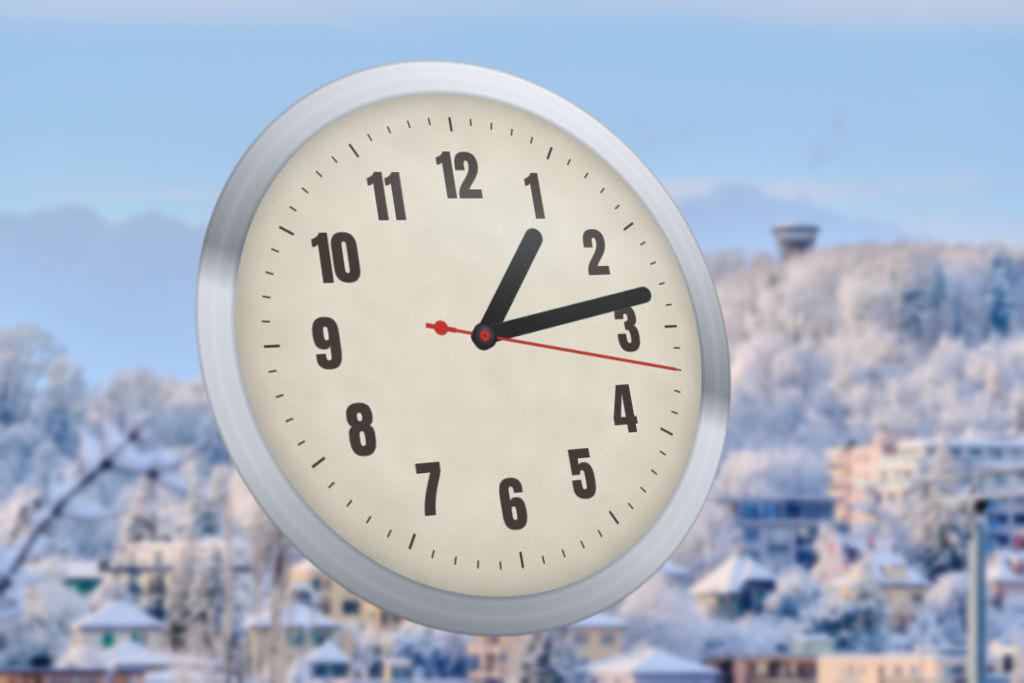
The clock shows 1 h 13 min 17 s
